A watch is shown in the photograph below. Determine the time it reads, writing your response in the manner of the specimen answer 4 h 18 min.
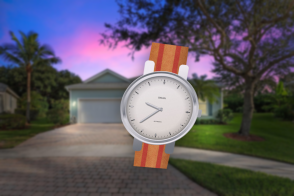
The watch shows 9 h 38 min
